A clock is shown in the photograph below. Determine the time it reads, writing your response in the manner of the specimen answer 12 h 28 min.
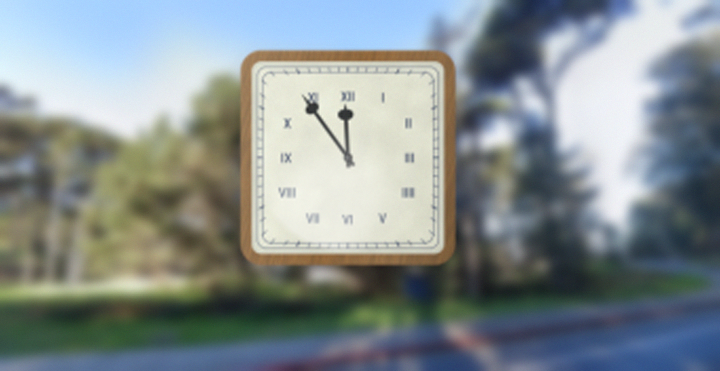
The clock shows 11 h 54 min
